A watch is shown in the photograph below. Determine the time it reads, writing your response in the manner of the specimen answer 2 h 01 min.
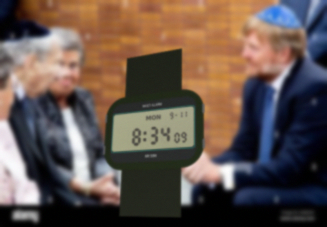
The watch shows 8 h 34 min
